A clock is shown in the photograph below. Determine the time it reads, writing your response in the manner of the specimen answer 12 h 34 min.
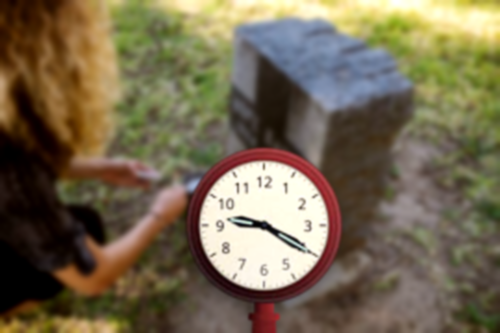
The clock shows 9 h 20 min
